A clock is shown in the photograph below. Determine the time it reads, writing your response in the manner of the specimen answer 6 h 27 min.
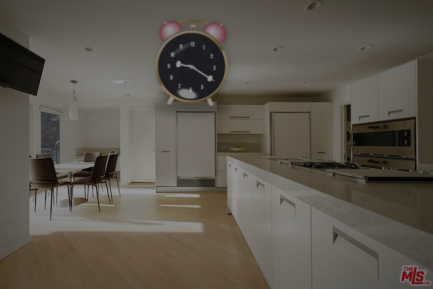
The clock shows 9 h 20 min
